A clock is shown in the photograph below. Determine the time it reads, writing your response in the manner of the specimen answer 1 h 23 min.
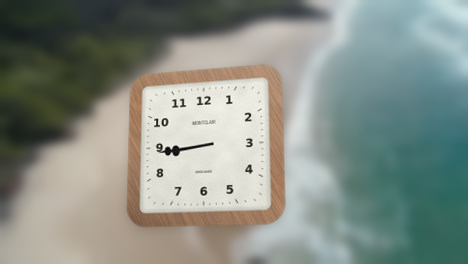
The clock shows 8 h 44 min
